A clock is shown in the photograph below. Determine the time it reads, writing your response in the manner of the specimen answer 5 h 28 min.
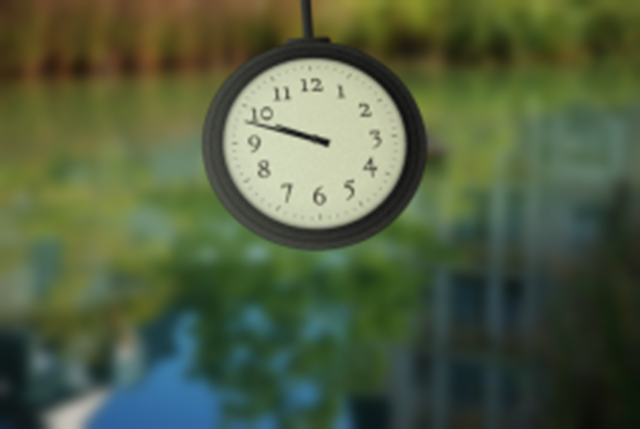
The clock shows 9 h 48 min
